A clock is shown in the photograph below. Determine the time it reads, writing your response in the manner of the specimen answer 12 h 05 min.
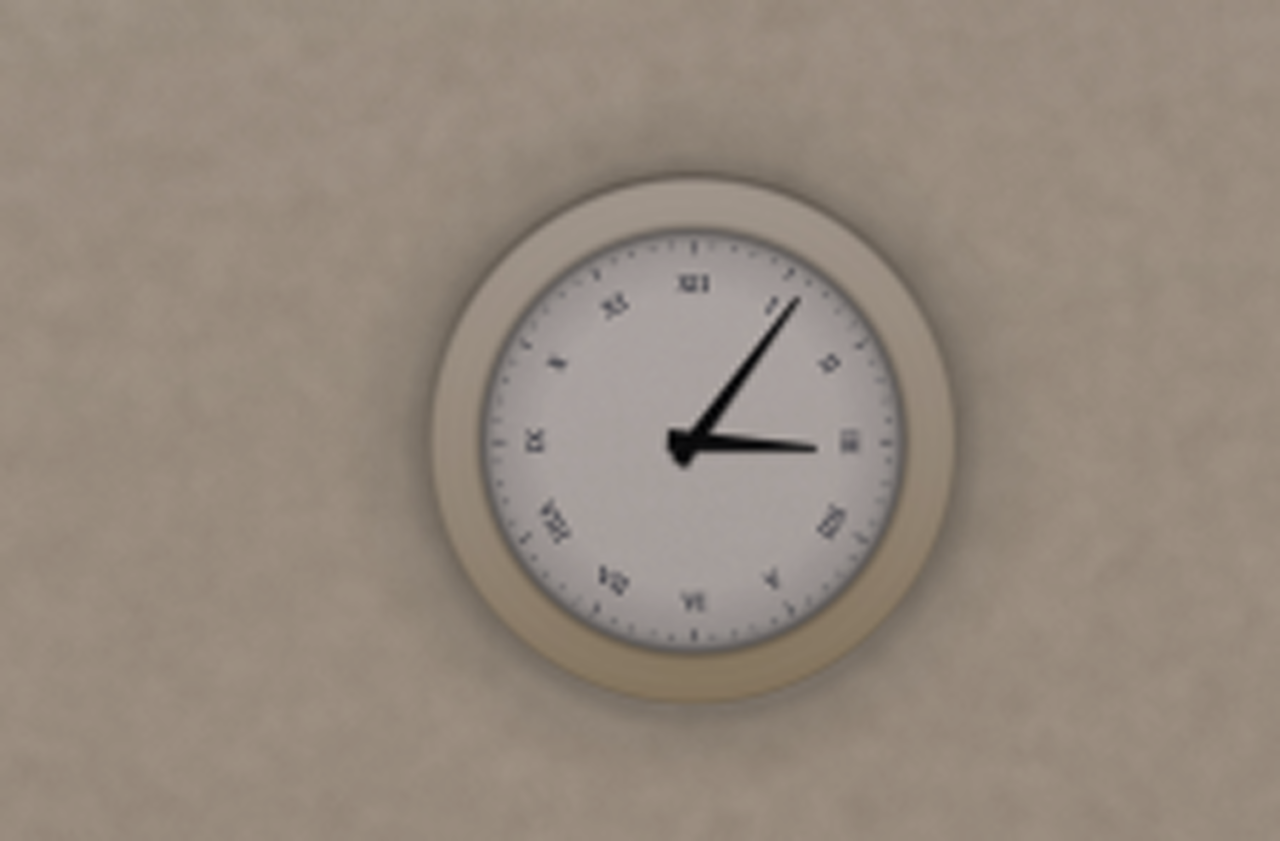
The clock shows 3 h 06 min
